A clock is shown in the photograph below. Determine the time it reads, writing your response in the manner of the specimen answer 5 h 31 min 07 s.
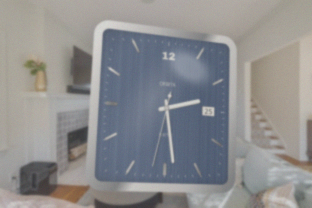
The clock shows 2 h 28 min 32 s
